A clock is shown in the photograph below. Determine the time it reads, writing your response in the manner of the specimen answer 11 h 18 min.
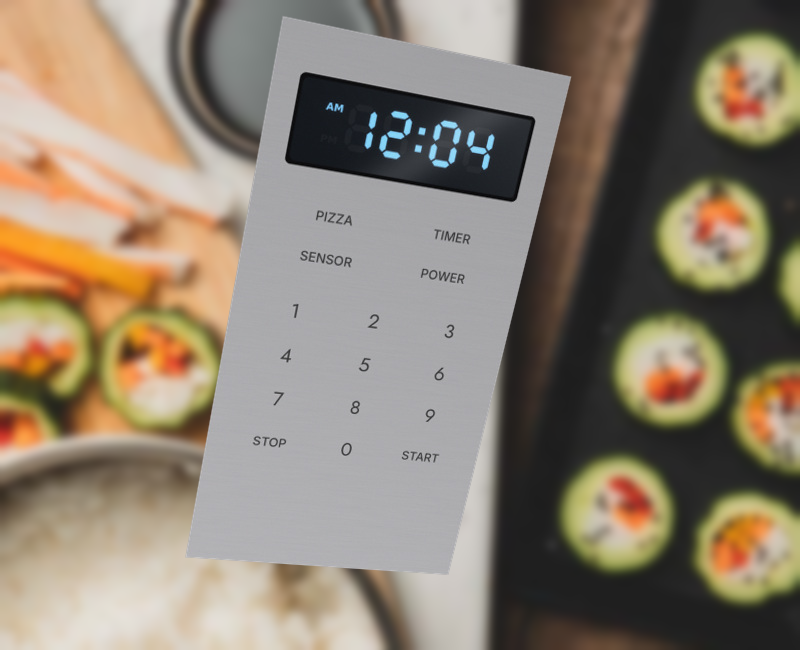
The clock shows 12 h 04 min
